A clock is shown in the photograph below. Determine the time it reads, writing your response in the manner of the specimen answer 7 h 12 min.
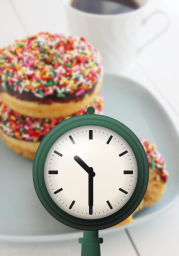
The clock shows 10 h 30 min
